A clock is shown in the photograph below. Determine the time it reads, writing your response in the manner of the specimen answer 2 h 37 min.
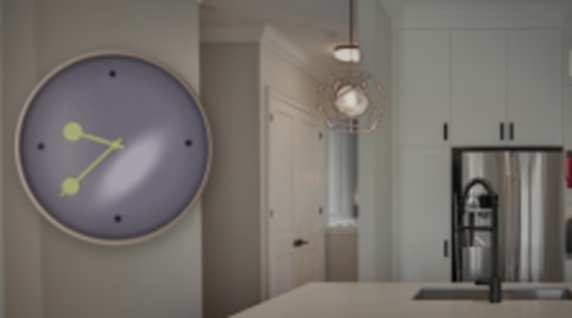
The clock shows 9 h 38 min
